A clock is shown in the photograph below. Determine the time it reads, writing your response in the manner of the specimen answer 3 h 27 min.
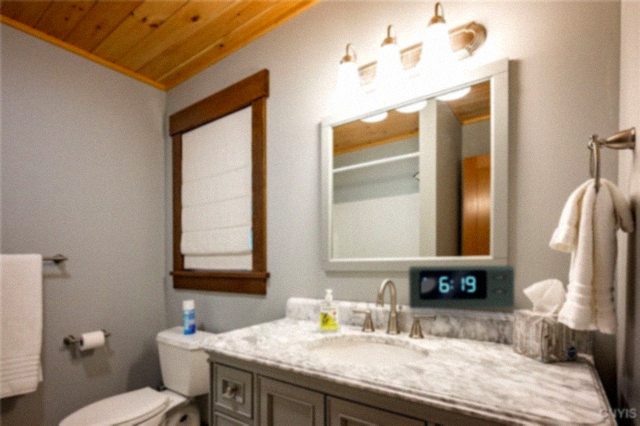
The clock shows 6 h 19 min
